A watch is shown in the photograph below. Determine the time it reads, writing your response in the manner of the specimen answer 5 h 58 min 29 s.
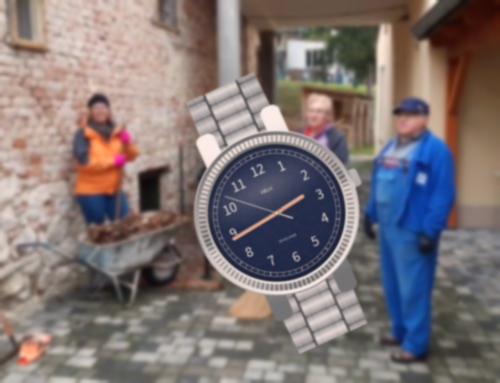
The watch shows 2 h 43 min 52 s
